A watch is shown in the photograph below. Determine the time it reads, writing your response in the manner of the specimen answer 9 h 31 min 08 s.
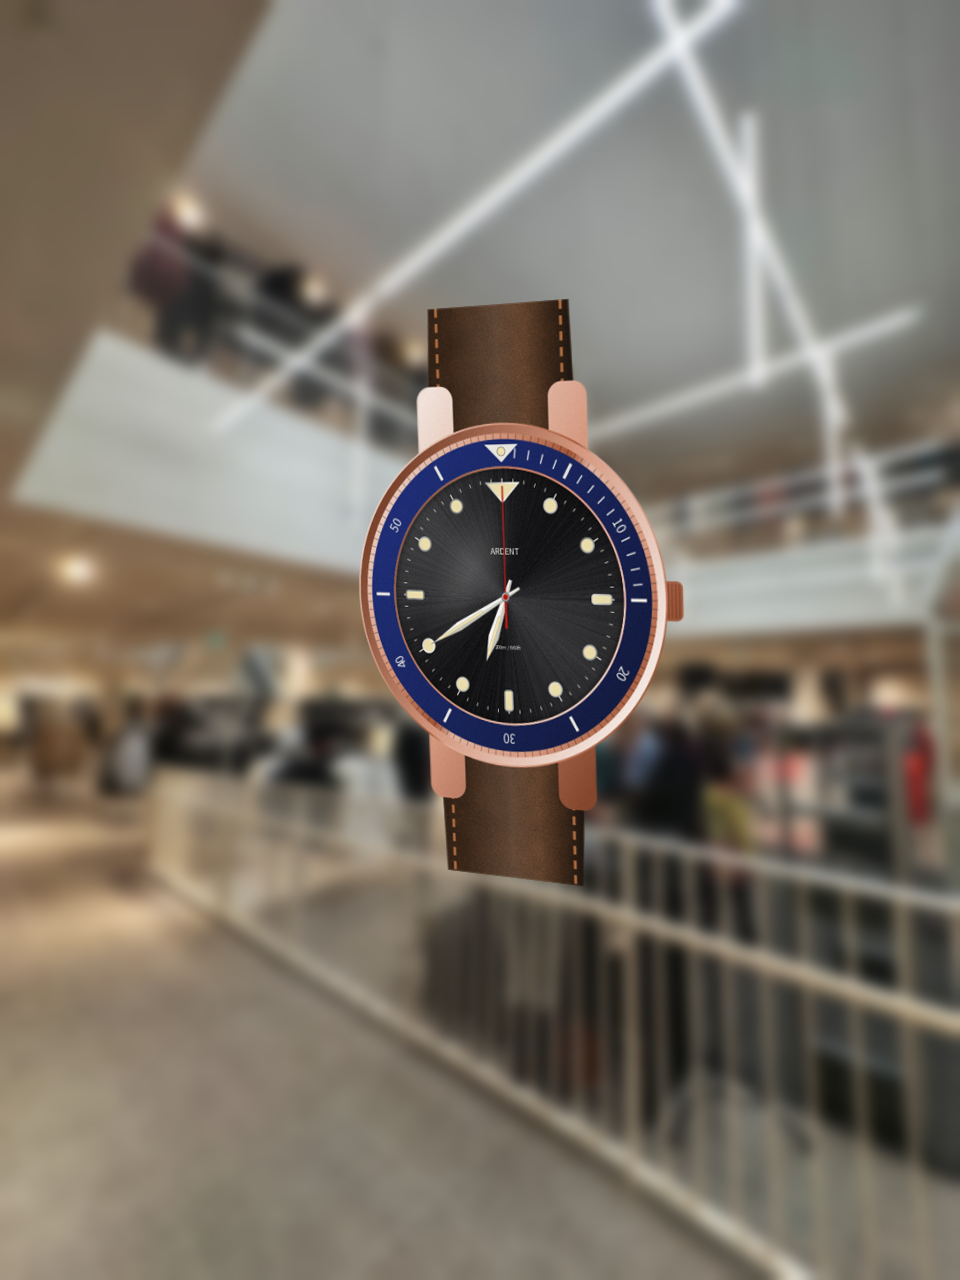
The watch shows 6 h 40 min 00 s
